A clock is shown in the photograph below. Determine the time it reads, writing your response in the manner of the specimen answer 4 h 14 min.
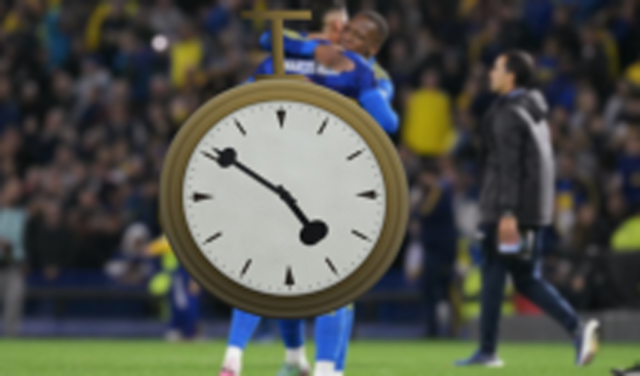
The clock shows 4 h 51 min
